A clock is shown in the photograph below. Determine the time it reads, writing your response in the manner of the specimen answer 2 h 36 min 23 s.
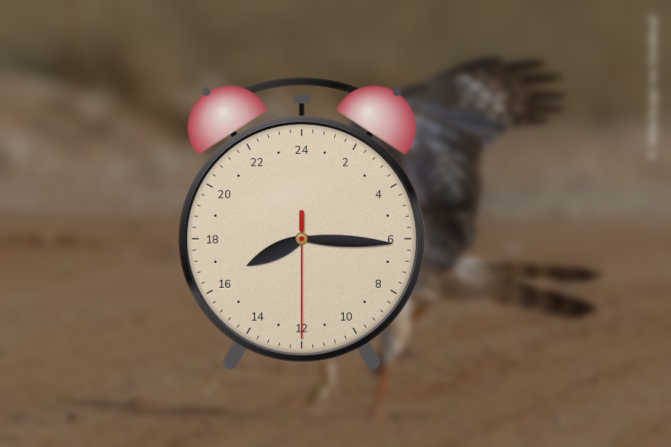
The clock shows 16 h 15 min 30 s
